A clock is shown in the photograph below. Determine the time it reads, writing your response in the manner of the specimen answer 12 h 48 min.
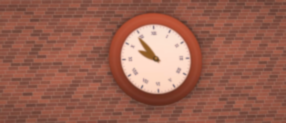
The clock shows 9 h 54 min
